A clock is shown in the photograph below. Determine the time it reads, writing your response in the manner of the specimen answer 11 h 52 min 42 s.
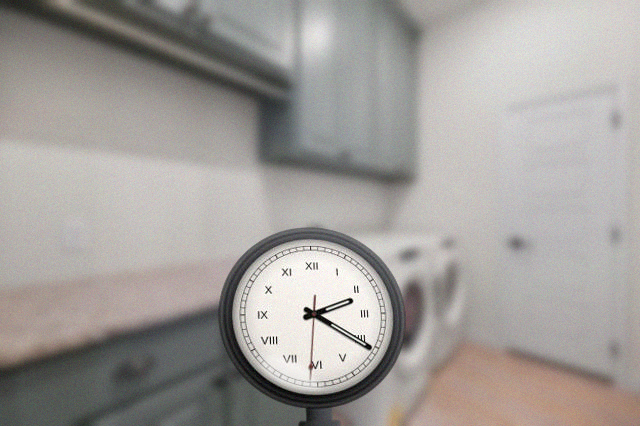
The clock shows 2 h 20 min 31 s
